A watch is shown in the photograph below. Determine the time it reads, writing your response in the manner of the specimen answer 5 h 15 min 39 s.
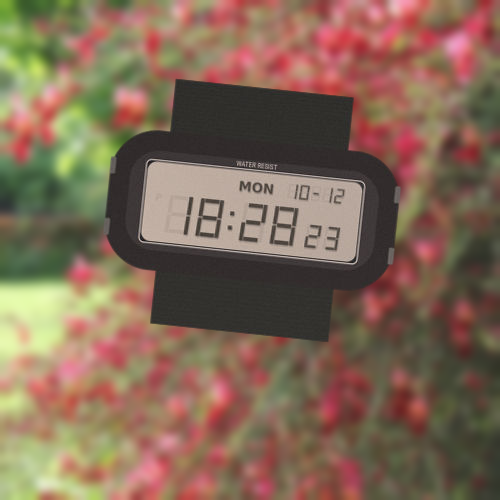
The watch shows 18 h 28 min 23 s
